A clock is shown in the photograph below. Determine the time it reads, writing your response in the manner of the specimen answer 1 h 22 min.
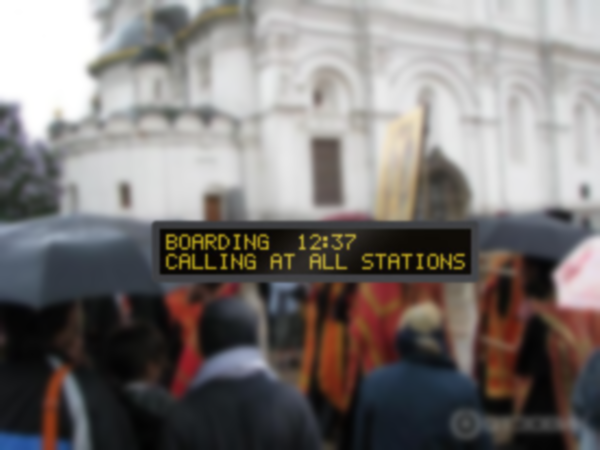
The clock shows 12 h 37 min
